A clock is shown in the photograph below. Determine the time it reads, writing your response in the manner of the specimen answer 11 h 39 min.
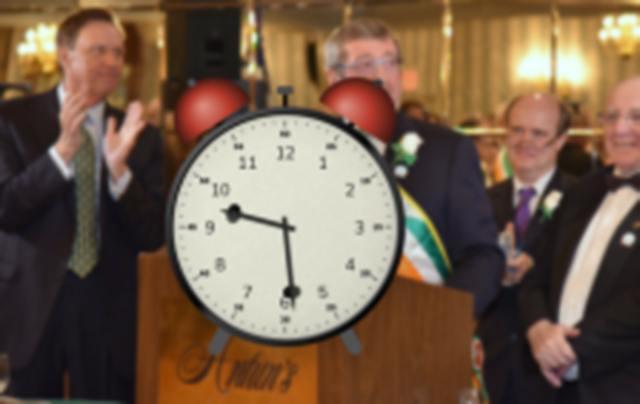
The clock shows 9 h 29 min
